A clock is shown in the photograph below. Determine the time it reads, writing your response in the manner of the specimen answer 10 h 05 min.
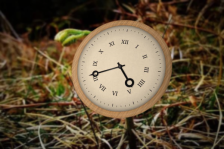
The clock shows 4 h 41 min
